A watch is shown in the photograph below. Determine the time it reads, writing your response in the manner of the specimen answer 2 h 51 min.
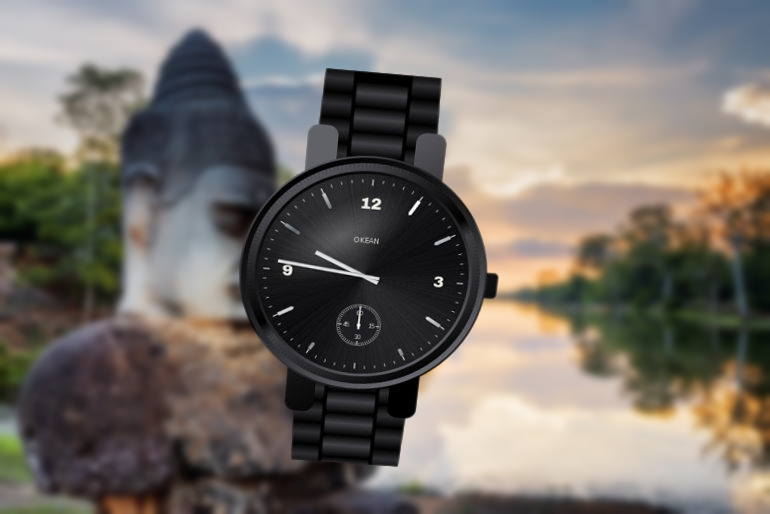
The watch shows 9 h 46 min
